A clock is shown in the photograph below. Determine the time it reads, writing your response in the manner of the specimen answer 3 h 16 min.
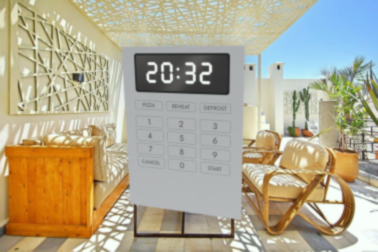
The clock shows 20 h 32 min
